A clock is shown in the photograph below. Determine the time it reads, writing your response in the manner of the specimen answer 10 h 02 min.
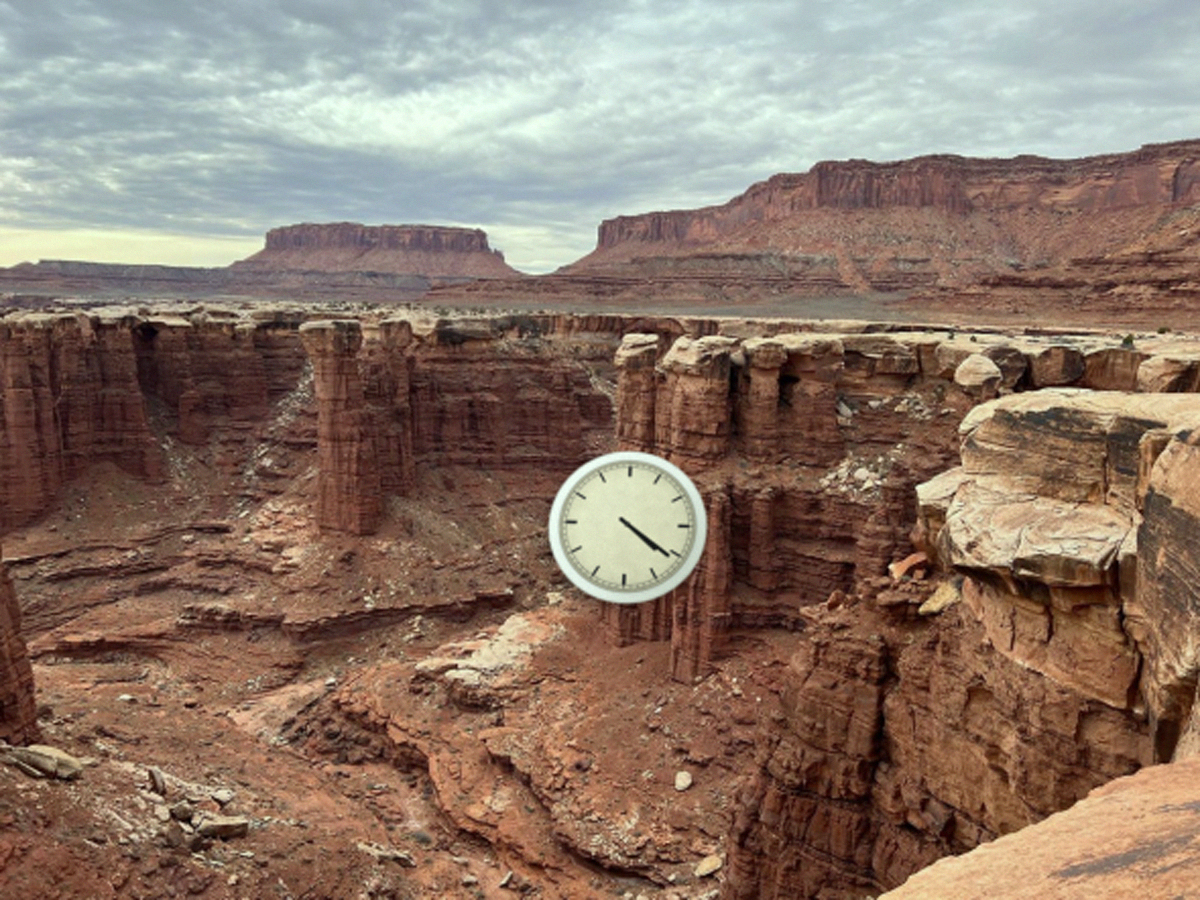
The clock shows 4 h 21 min
